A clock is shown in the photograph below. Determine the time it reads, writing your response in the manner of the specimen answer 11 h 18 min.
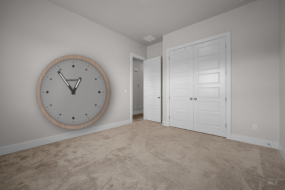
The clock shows 12 h 54 min
